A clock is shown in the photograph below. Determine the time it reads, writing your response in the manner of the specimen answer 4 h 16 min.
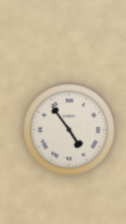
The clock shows 4 h 54 min
